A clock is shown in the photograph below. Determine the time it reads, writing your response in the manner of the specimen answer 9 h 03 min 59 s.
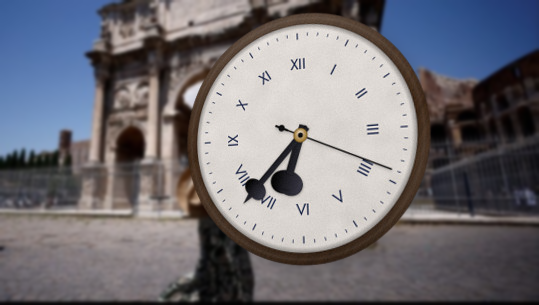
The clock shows 6 h 37 min 19 s
